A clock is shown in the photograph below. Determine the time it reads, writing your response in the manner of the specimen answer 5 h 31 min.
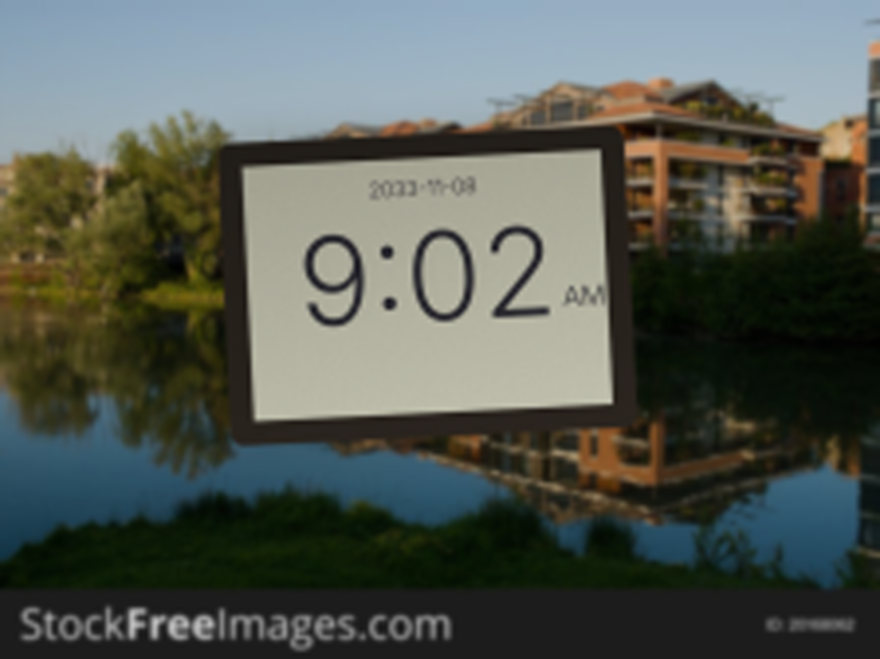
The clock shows 9 h 02 min
